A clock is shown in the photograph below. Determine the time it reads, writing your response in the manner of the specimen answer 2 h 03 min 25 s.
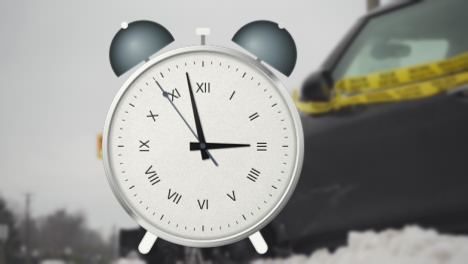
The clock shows 2 h 57 min 54 s
